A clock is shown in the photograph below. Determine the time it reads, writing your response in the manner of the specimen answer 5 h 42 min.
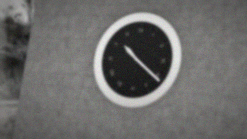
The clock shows 10 h 21 min
